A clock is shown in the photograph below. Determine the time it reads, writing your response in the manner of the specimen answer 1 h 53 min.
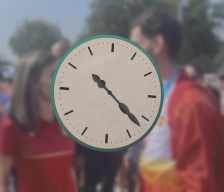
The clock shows 10 h 22 min
